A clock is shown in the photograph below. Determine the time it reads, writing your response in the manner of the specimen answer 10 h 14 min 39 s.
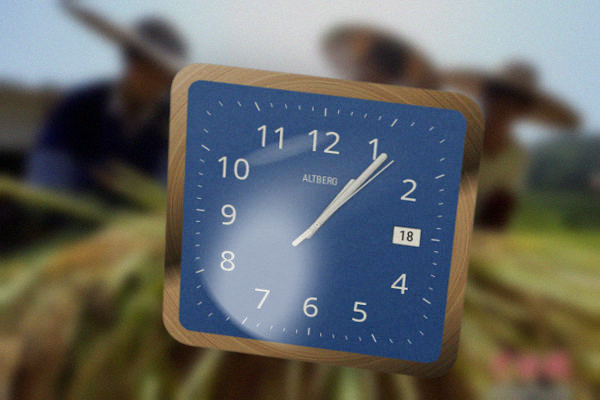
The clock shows 1 h 06 min 07 s
